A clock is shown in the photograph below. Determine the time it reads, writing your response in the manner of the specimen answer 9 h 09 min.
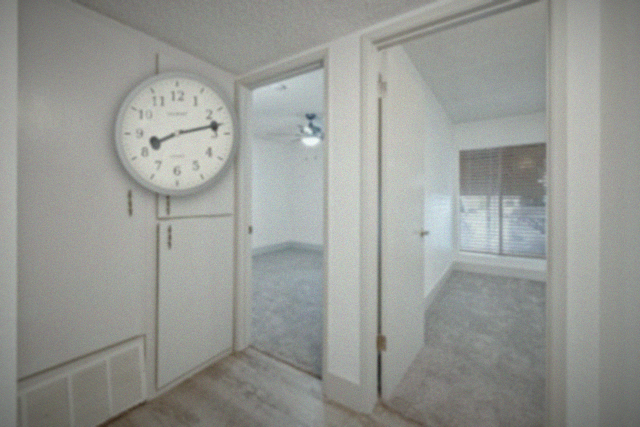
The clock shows 8 h 13 min
